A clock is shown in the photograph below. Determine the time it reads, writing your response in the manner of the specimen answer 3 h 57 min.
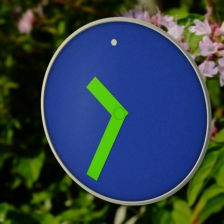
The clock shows 10 h 35 min
